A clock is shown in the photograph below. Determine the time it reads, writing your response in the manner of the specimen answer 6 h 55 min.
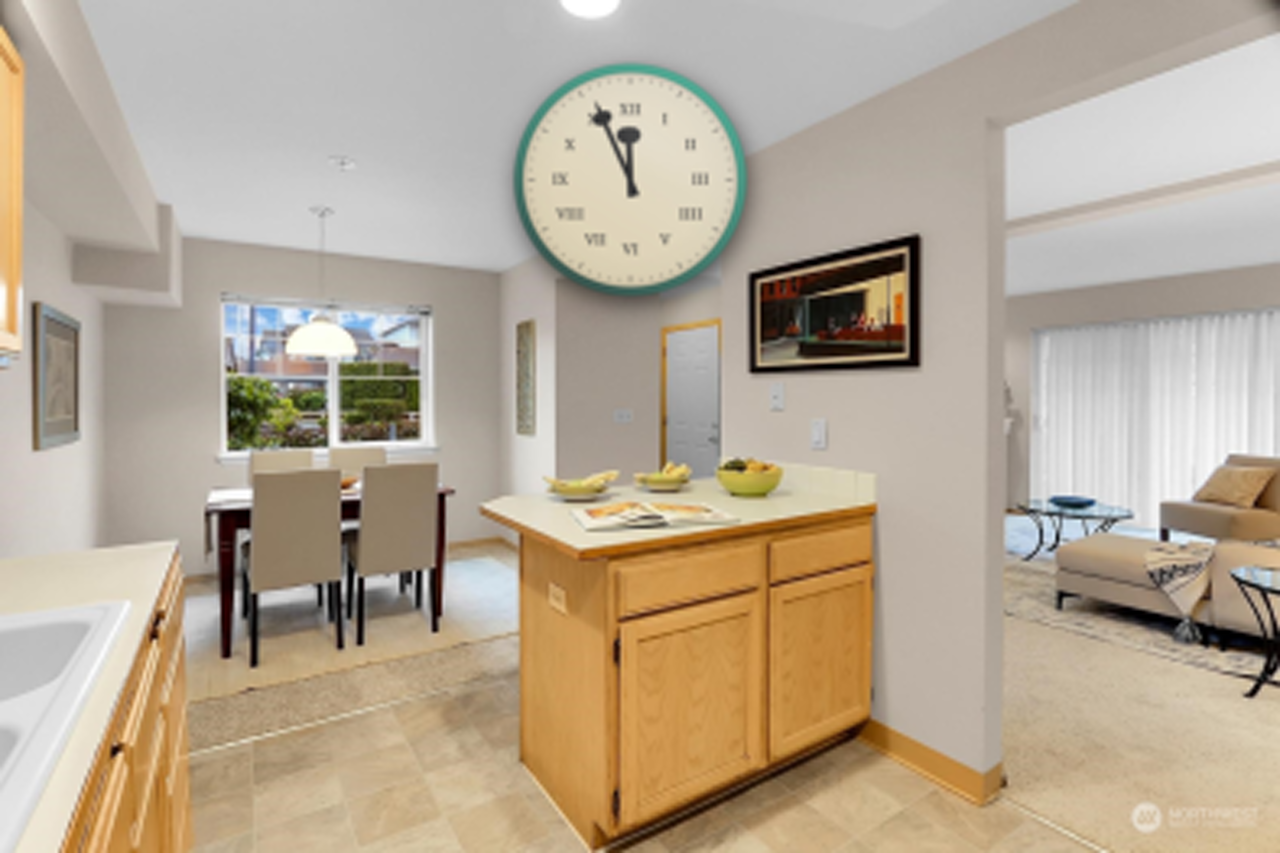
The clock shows 11 h 56 min
